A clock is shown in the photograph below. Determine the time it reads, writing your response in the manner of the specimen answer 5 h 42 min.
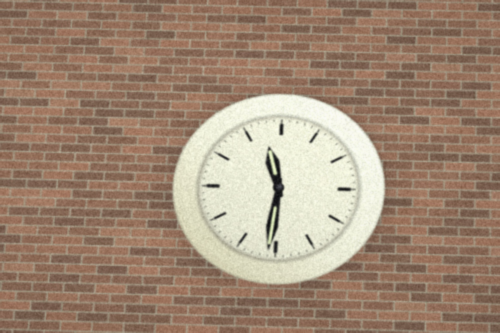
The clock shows 11 h 31 min
